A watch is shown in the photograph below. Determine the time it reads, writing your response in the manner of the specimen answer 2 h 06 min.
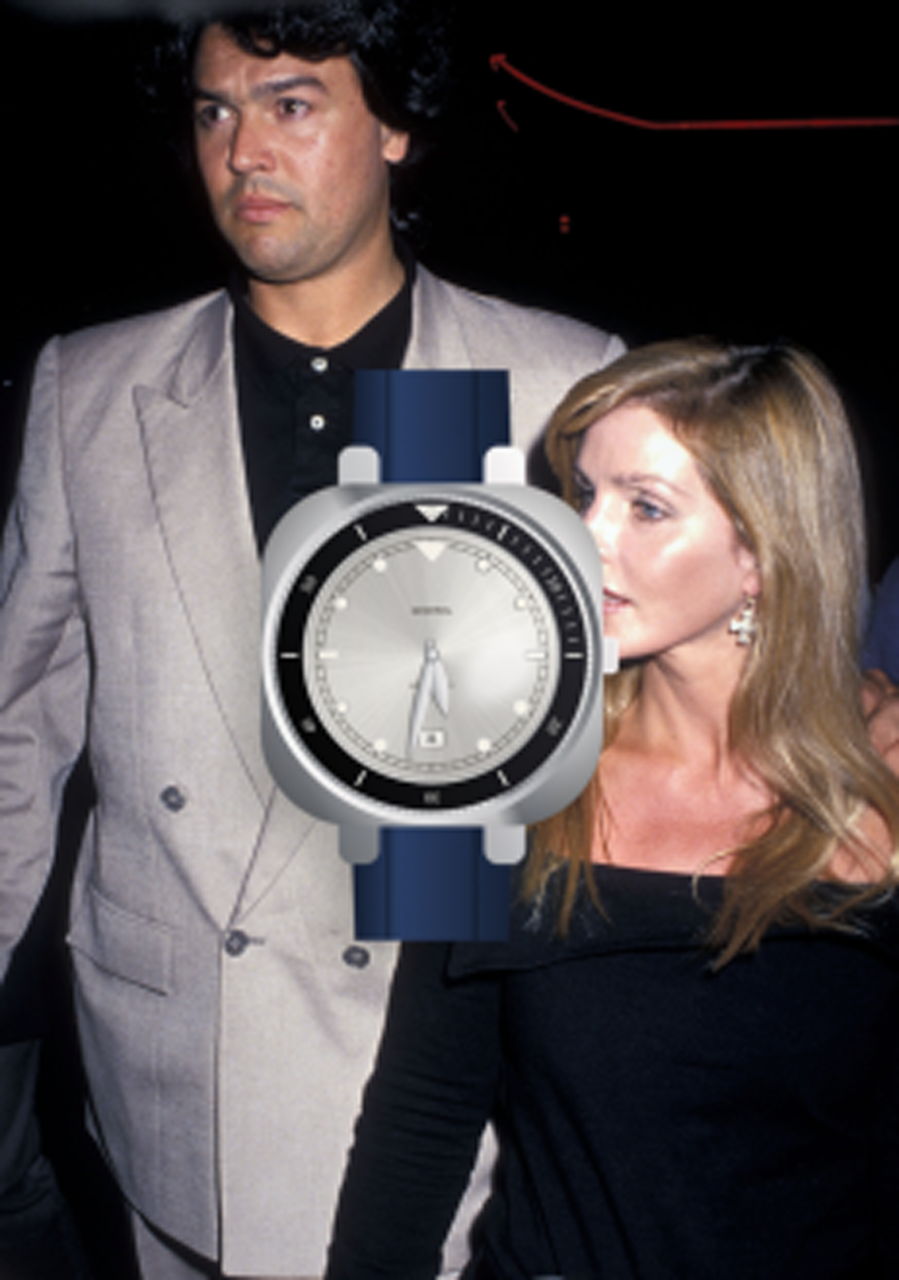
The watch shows 5 h 32 min
